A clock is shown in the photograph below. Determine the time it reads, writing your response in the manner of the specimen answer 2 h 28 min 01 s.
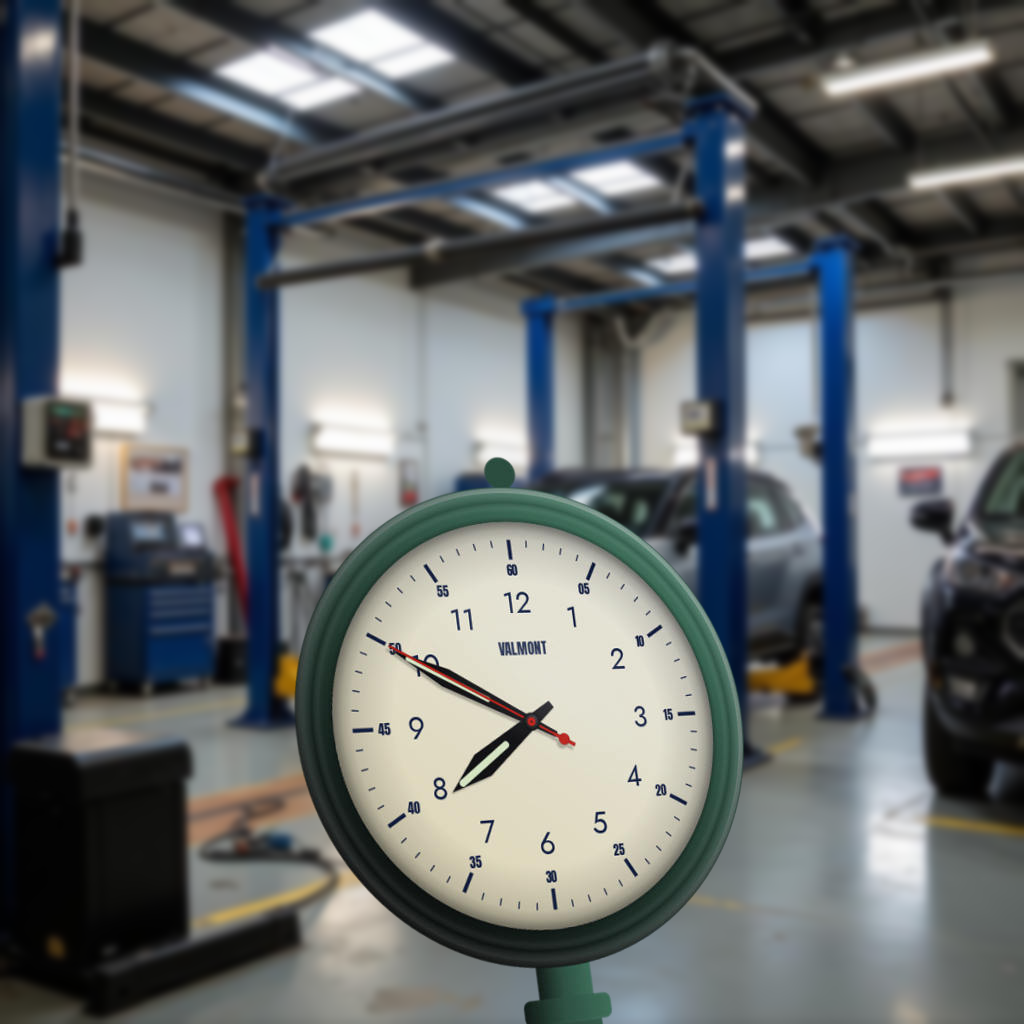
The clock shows 7 h 49 min 50 s
